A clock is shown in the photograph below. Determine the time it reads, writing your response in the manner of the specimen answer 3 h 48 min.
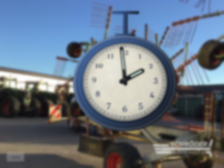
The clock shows 1 h 59 min
